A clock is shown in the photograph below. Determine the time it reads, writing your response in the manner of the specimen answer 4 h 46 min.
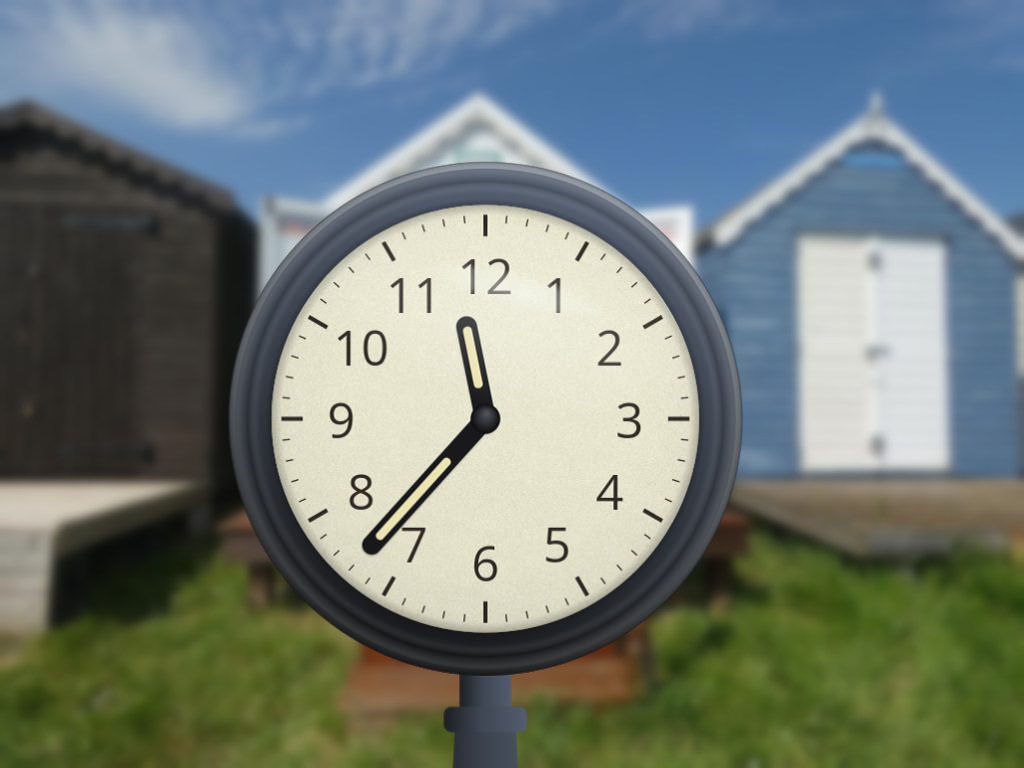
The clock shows 11 h 37 min
